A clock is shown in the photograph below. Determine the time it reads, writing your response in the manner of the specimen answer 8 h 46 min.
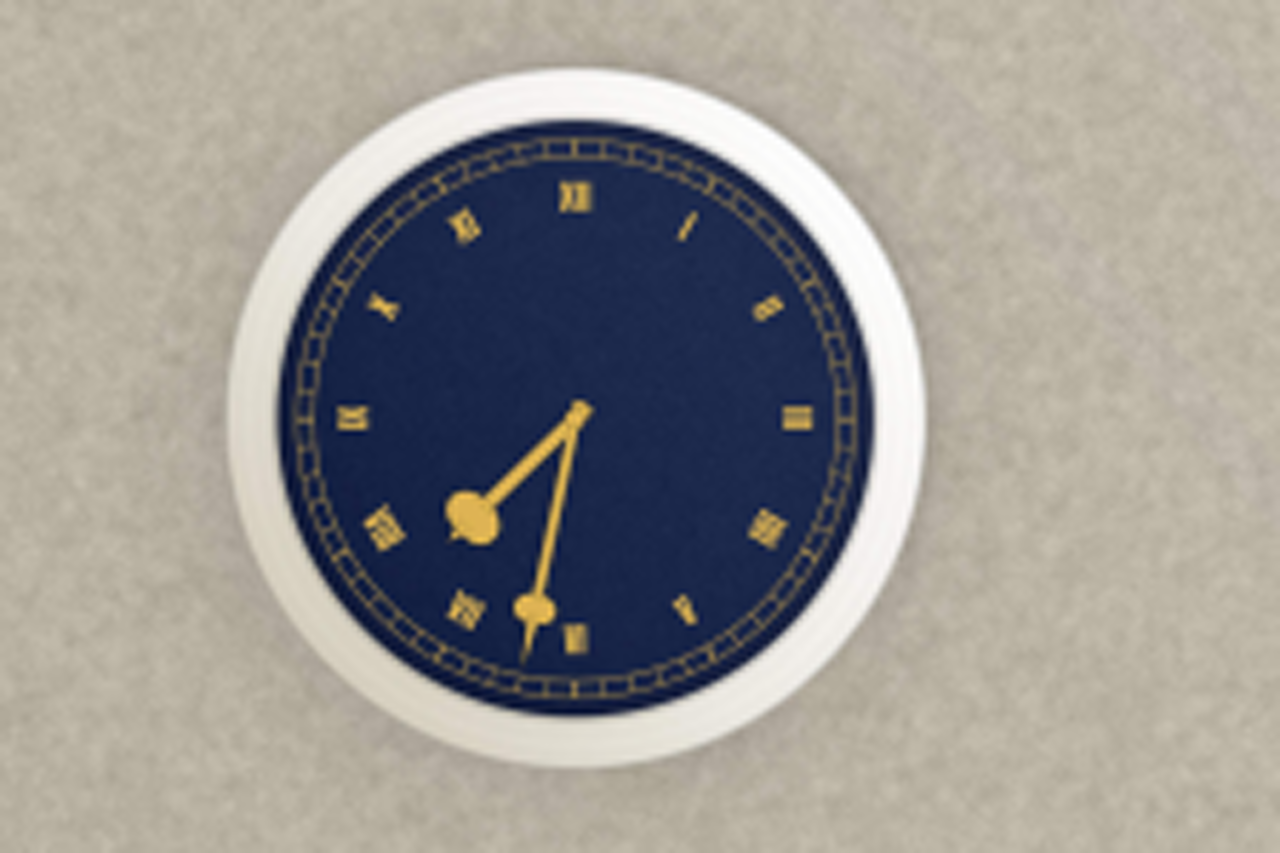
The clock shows 7 h 32 min
